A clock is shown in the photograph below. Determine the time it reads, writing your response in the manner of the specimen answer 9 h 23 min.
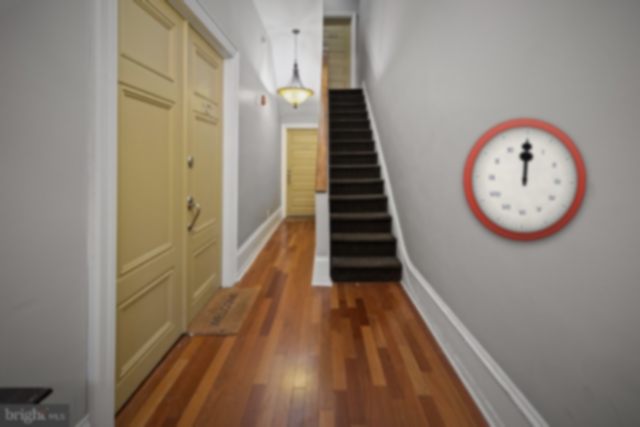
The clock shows 12 h 00 min
